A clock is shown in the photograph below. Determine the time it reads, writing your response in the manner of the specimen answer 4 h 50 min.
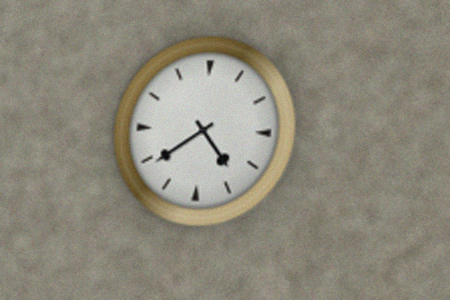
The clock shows 4 h 39 min
